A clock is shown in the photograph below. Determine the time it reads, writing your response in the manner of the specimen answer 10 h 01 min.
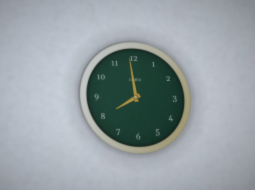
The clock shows 7 h 59 min
